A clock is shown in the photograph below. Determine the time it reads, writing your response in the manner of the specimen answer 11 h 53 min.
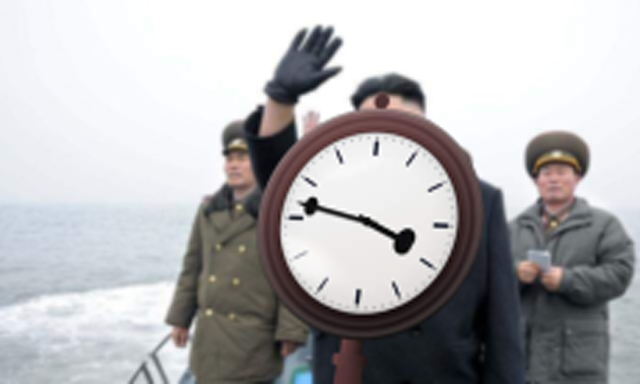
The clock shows 3 h 47 min
